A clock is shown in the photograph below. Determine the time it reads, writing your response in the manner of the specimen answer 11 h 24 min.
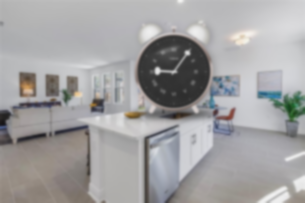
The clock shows 9 h 06 min
